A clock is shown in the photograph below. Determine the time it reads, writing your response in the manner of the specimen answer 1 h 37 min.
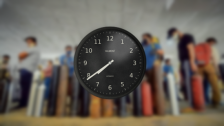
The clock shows 7 h 39 min
